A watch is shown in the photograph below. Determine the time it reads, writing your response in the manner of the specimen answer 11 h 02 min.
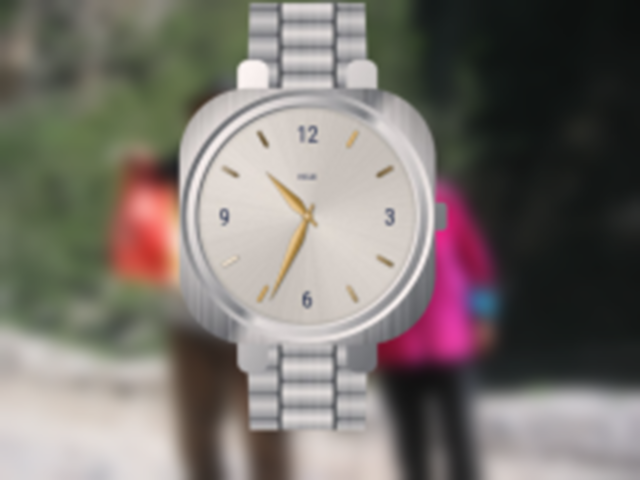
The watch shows 10 h 34 min
